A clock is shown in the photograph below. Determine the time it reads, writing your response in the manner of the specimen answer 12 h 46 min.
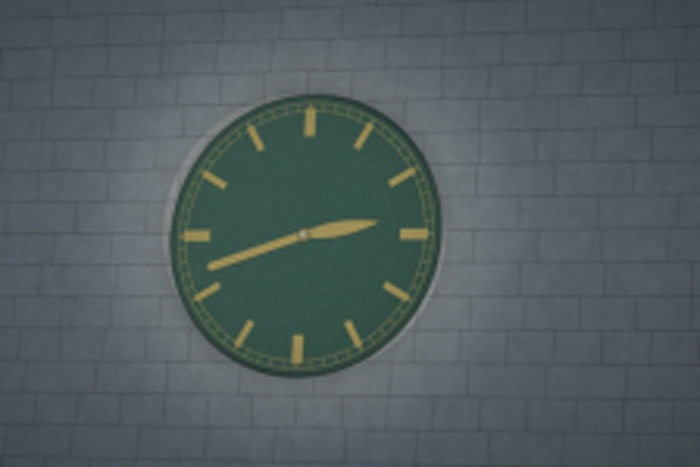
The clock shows 2 h 42 min
